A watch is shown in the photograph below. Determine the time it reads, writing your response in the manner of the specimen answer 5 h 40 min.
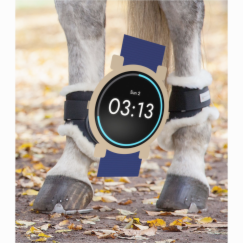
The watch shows 3 h 13 min
